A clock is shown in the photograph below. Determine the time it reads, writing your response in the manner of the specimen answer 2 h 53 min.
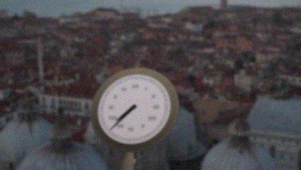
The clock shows 7 h 37 min
